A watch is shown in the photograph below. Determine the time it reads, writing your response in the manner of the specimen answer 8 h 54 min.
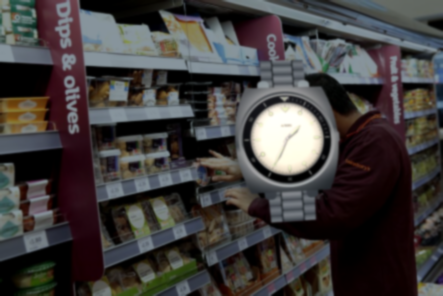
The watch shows 1 h 35 min
